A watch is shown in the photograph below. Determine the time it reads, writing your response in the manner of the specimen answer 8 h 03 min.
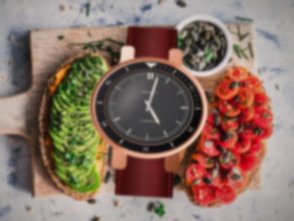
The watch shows 5 h 02 min
